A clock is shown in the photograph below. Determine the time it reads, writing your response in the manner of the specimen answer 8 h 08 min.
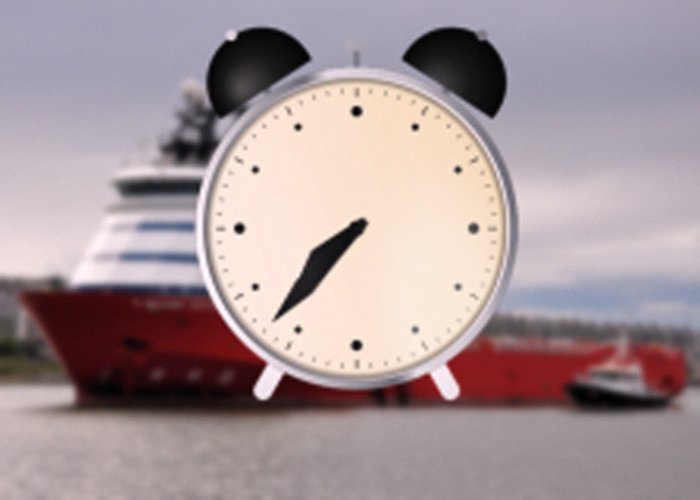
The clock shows 7 h 37 min
